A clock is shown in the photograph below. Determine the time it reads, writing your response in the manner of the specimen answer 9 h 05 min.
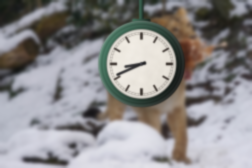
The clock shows 8 h 41 min
